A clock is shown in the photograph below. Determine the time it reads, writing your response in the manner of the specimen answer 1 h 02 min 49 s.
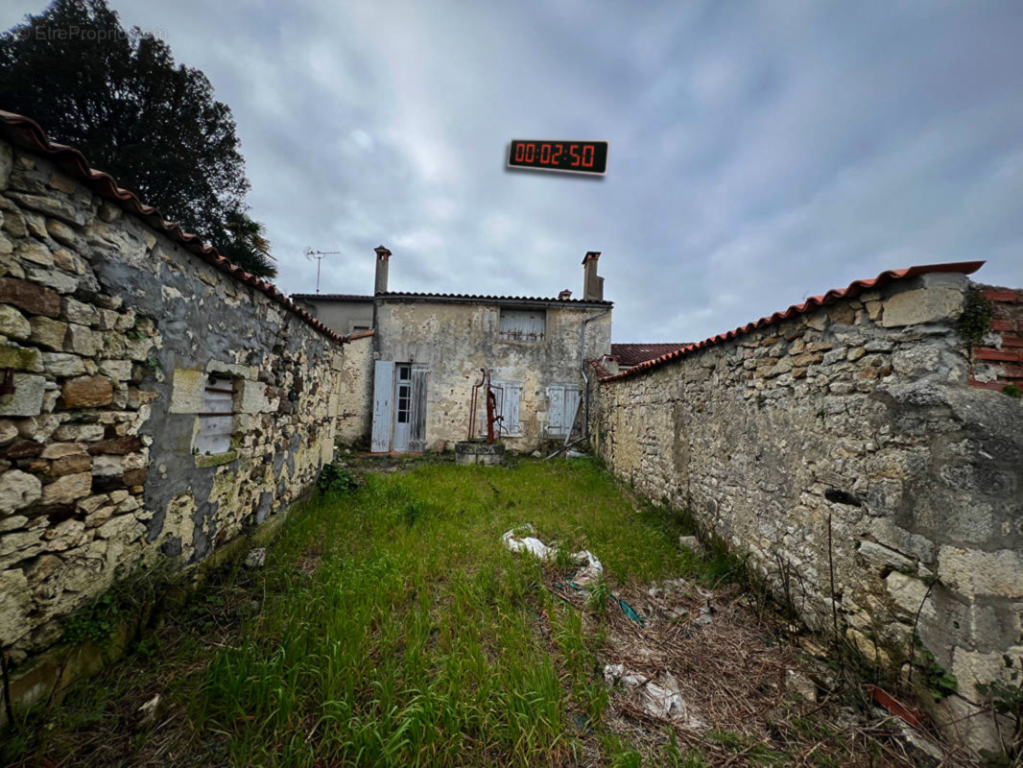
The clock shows 0 h 02 min 50 s
